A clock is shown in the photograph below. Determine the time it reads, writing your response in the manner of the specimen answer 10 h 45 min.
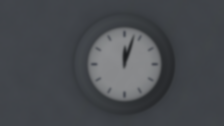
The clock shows 12 h 03 min
